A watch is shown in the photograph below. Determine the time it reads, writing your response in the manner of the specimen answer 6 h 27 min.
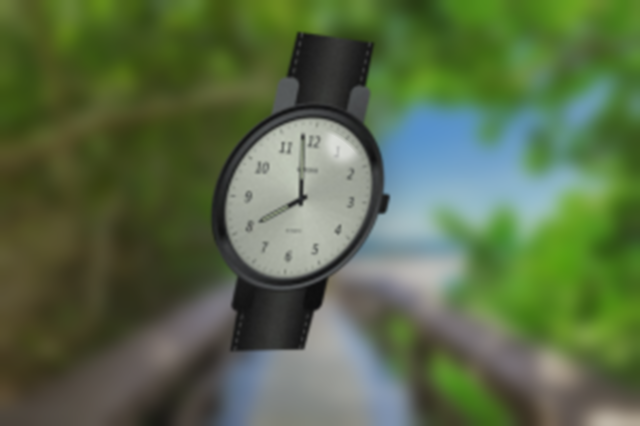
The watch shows 7 h 58 min
